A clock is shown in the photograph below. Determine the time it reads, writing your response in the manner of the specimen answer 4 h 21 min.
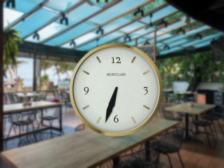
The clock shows 6 h 33 min
